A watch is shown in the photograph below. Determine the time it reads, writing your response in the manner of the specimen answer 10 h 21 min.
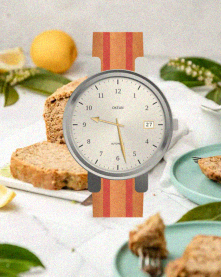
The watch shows 9 h 28 min
